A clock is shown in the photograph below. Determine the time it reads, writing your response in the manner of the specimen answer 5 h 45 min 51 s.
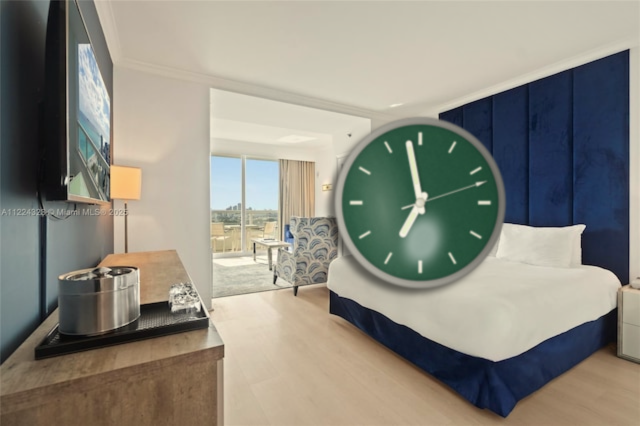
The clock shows 6 h 58 min 12 s
